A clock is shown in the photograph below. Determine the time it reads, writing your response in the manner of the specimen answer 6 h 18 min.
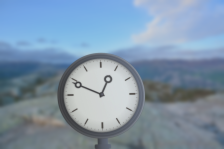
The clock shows 12 h 49 min
